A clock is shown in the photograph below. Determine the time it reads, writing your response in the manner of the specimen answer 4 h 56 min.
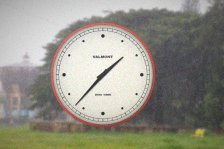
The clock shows 1 h 37 min
